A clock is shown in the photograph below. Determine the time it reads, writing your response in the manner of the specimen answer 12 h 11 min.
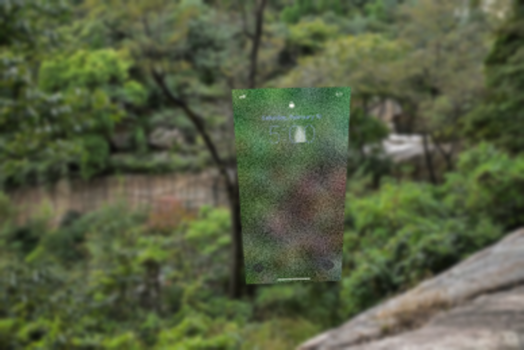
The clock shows 5 h 00 min
